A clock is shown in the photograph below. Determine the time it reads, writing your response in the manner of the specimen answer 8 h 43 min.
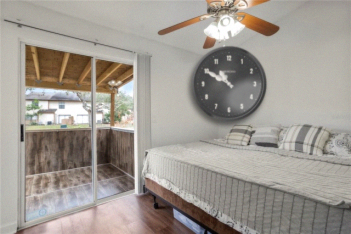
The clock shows 10 h 50 min
